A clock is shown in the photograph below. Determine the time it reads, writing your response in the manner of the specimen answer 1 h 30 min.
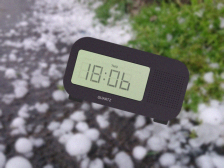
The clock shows 18 h 06 min
